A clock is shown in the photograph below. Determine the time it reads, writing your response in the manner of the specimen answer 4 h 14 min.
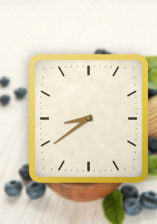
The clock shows 8 h 39 min
